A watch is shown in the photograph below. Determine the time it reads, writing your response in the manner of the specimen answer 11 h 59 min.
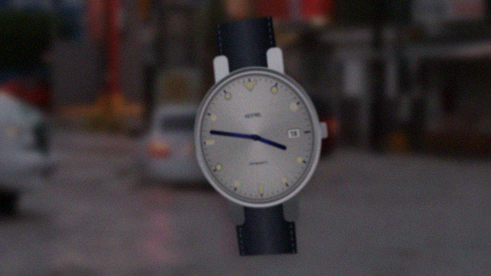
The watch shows 3 h 47 min
